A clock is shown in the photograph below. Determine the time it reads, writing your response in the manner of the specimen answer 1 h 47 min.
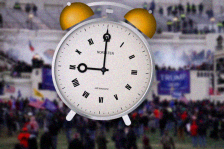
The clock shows 9 h 00 min
